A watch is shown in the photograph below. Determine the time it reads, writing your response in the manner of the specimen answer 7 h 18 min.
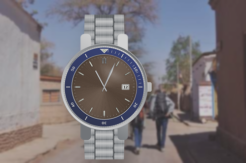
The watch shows 11 h 04 min
